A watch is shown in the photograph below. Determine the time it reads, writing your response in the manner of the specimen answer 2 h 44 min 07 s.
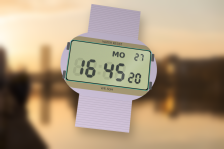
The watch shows 16 h 45 min 20 s
